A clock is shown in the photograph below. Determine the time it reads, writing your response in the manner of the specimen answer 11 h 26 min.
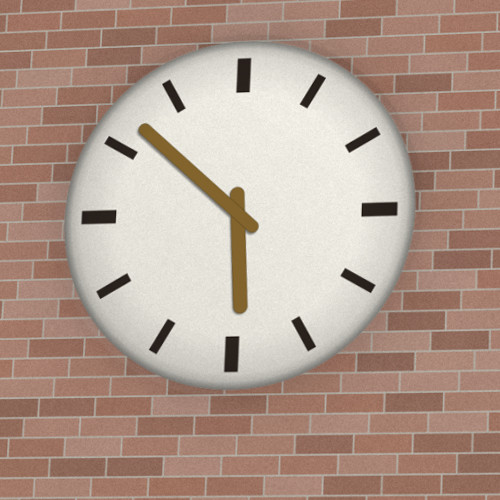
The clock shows 5 h 52 min
